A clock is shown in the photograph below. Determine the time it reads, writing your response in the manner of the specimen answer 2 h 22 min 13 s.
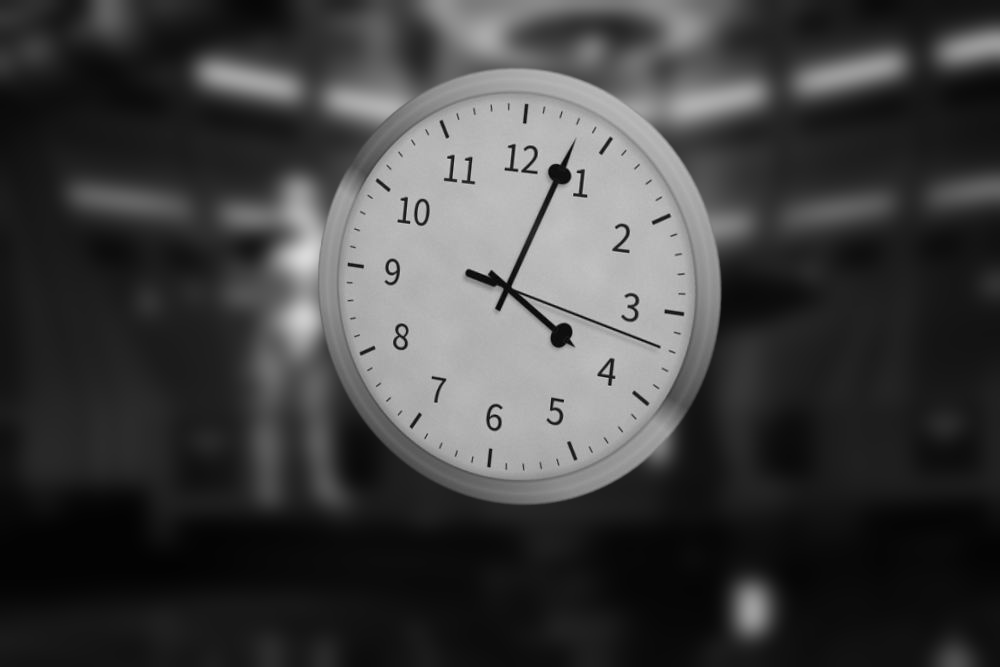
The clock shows 4 h 03 min 17 s
